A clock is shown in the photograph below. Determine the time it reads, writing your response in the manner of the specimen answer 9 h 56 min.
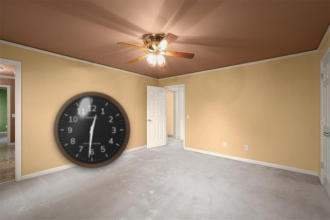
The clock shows 12 h 31 min
